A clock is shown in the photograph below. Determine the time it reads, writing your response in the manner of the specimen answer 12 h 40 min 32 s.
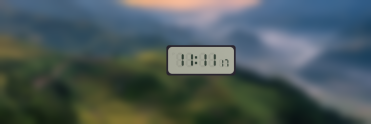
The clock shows 11 h 11 min 17 s
